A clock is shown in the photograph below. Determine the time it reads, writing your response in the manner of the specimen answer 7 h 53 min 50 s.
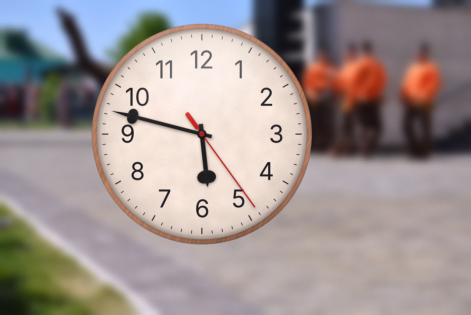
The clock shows 5 h 47 min 24 s
